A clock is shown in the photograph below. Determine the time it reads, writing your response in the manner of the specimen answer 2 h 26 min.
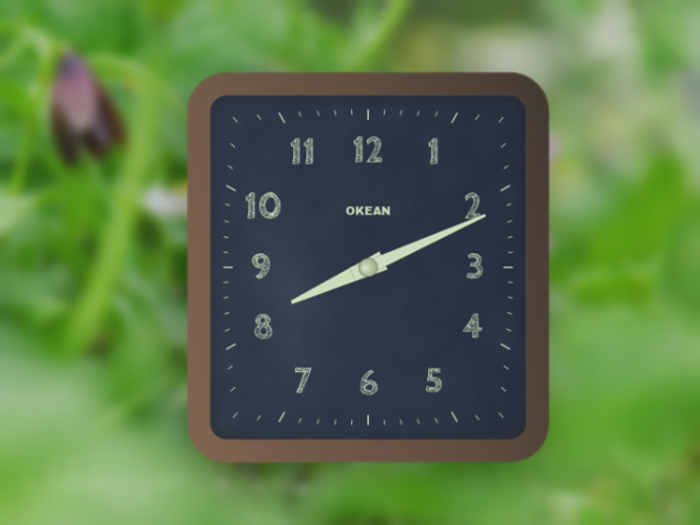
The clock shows 8 h 11 min
